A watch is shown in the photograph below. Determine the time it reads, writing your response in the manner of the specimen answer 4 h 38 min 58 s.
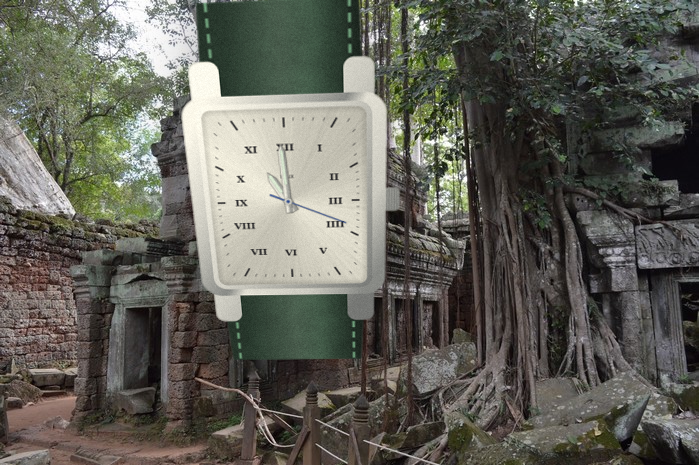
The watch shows 10 h 59 min 19 s
